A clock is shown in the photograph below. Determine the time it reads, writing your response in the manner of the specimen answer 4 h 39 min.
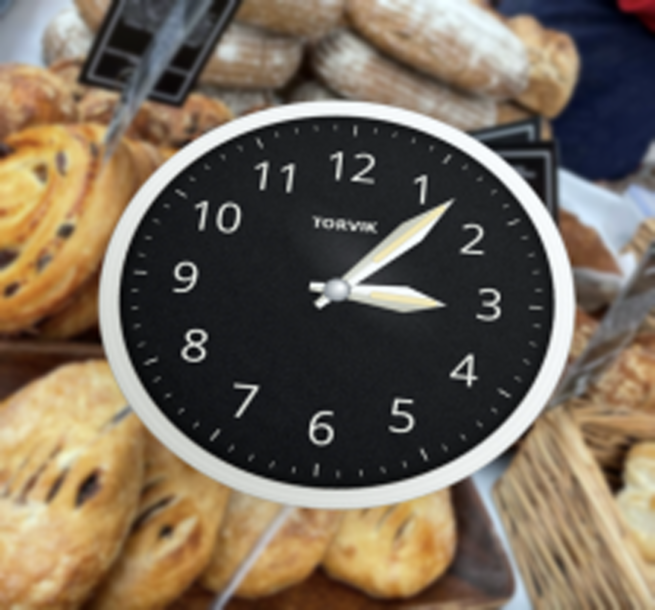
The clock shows 3 h 07 min
